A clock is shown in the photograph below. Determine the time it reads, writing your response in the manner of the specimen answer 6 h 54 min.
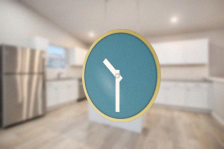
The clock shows 10 h 30 min
